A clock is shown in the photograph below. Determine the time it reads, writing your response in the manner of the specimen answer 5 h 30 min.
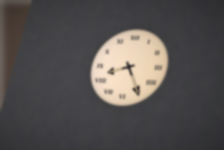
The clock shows 8 h 25 min
